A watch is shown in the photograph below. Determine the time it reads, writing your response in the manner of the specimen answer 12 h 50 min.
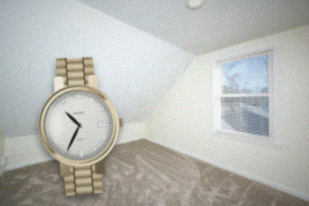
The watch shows 10 h 35 min
